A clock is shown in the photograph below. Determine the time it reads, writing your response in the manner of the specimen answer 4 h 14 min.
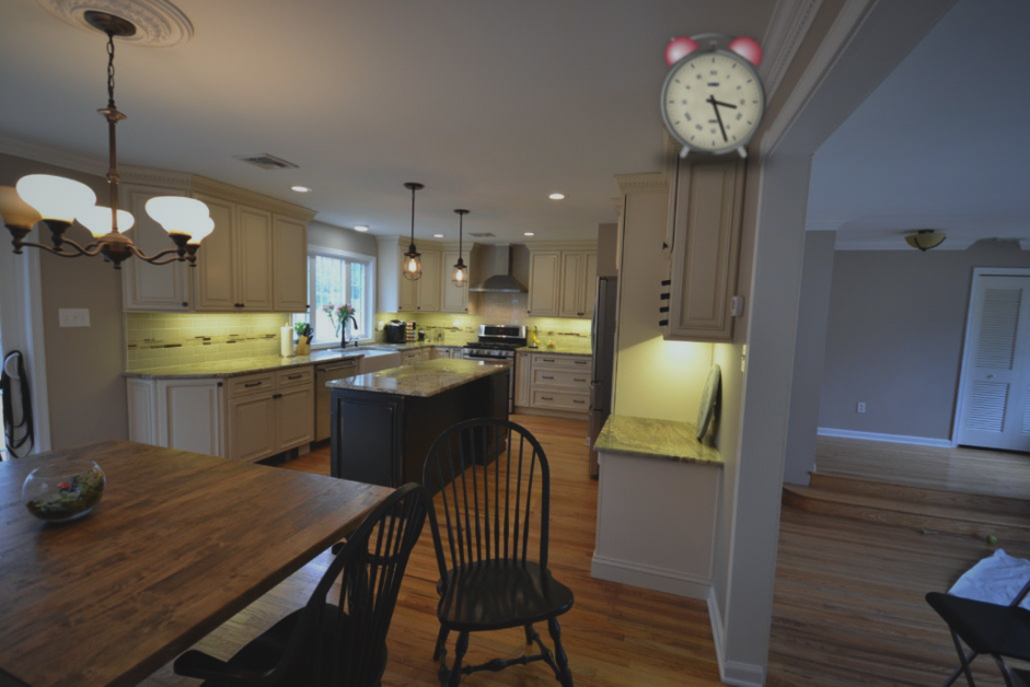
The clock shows 3 h 27 min
